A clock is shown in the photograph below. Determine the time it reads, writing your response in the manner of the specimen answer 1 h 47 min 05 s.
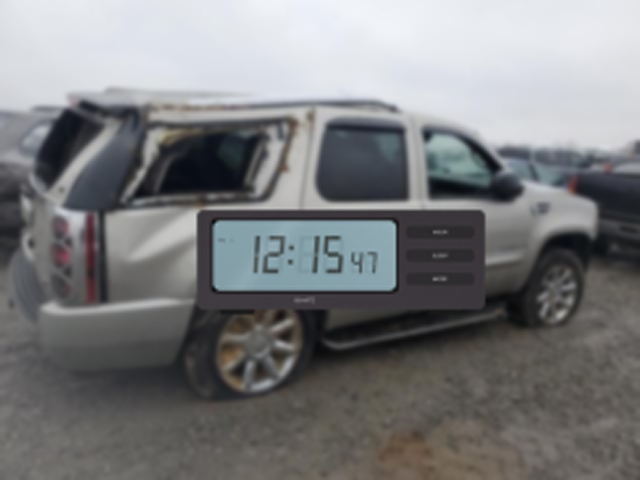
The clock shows 12 h 15 min 47 s
